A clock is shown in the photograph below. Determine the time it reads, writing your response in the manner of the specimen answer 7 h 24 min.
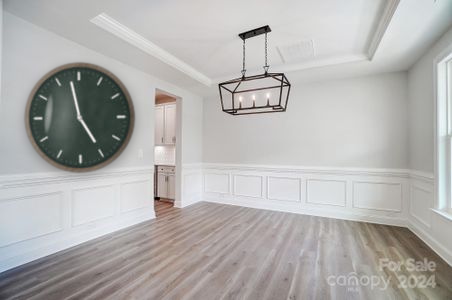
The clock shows 4 h 58 min
